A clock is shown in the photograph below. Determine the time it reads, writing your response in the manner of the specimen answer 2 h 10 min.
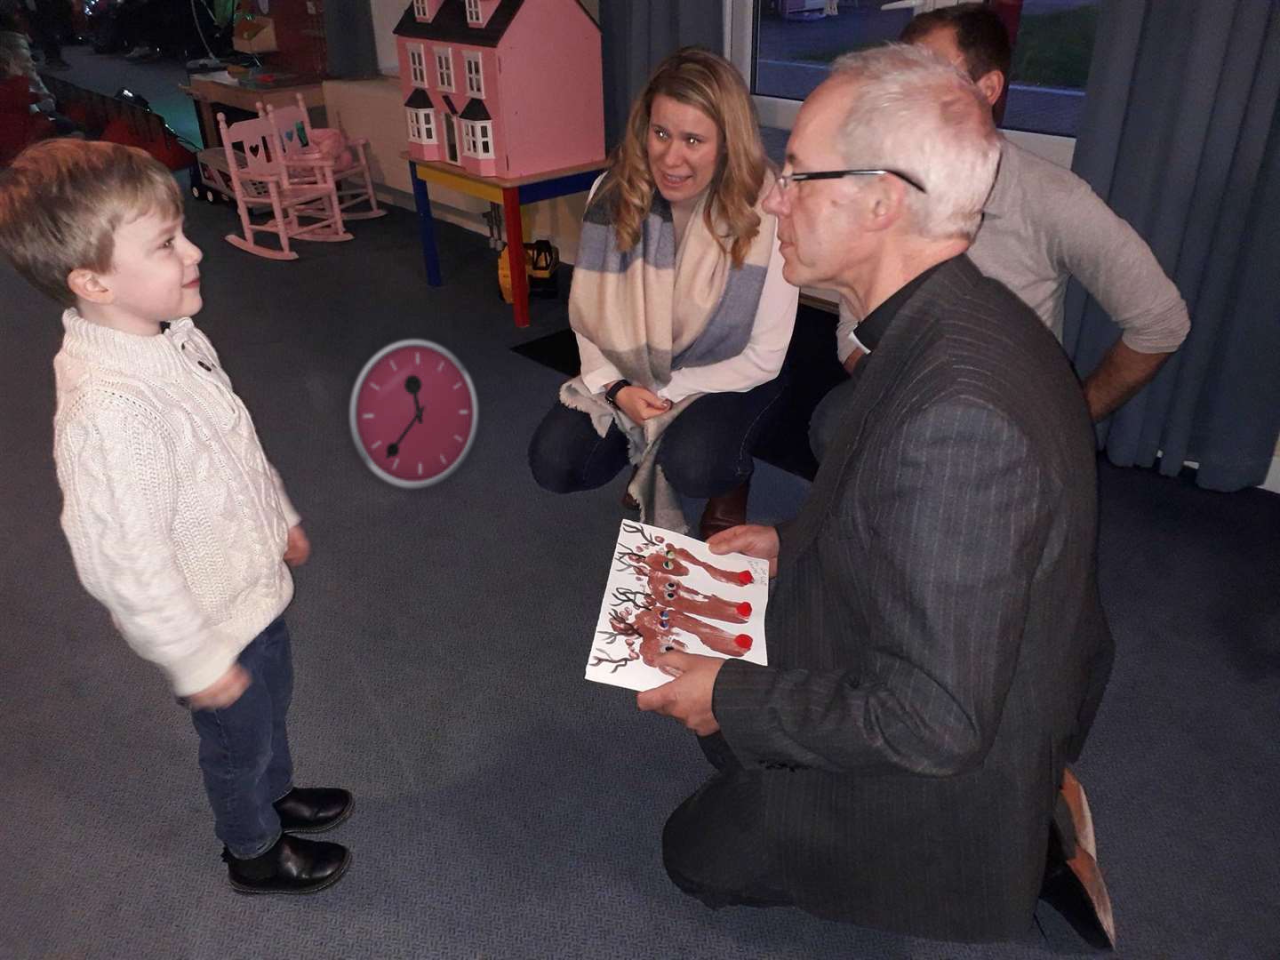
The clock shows 11 h 37 min
